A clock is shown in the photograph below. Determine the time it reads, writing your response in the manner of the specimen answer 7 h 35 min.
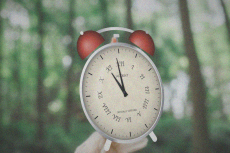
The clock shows 10 h 59 min
